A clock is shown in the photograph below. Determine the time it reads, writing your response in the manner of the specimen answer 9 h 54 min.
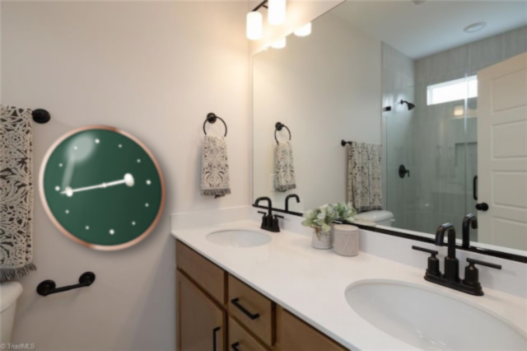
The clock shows 2 h 44 min
